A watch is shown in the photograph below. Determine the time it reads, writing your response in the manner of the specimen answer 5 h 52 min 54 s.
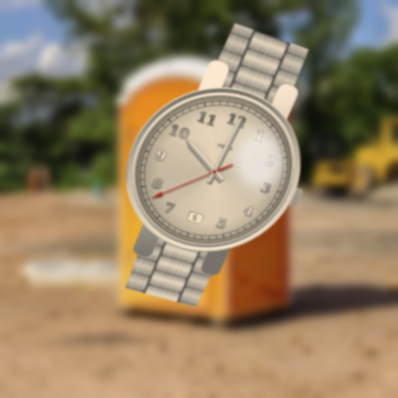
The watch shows 10 h 00 min 38 s
